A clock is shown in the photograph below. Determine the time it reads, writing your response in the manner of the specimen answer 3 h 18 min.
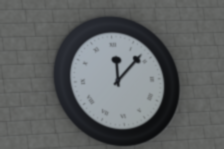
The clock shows 12 h 08 min
